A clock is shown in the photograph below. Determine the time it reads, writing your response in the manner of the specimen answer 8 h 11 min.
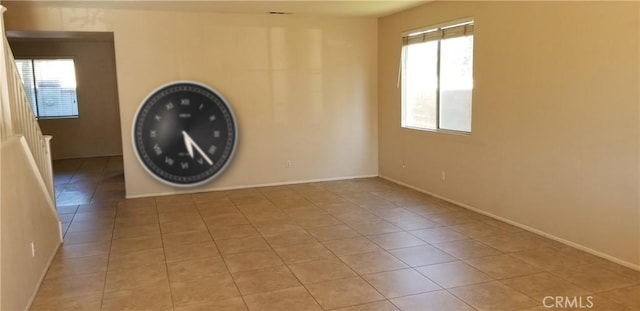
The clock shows 5 h 23 min
